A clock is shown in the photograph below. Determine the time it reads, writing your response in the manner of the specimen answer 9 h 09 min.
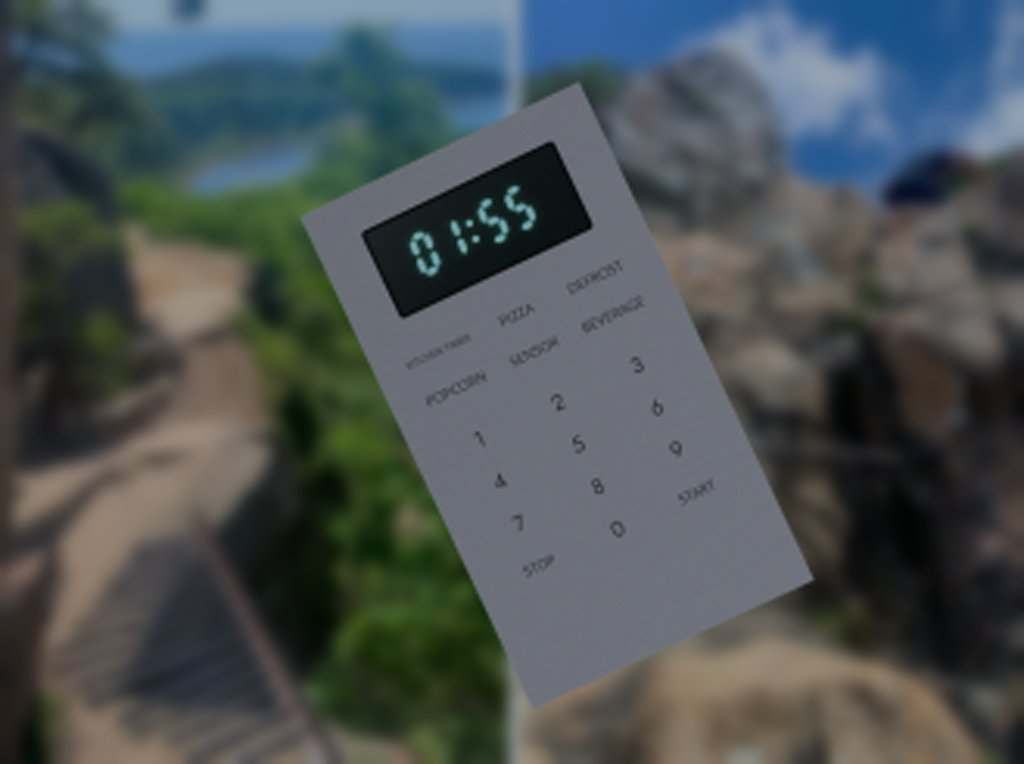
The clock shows 1 h 55 min
